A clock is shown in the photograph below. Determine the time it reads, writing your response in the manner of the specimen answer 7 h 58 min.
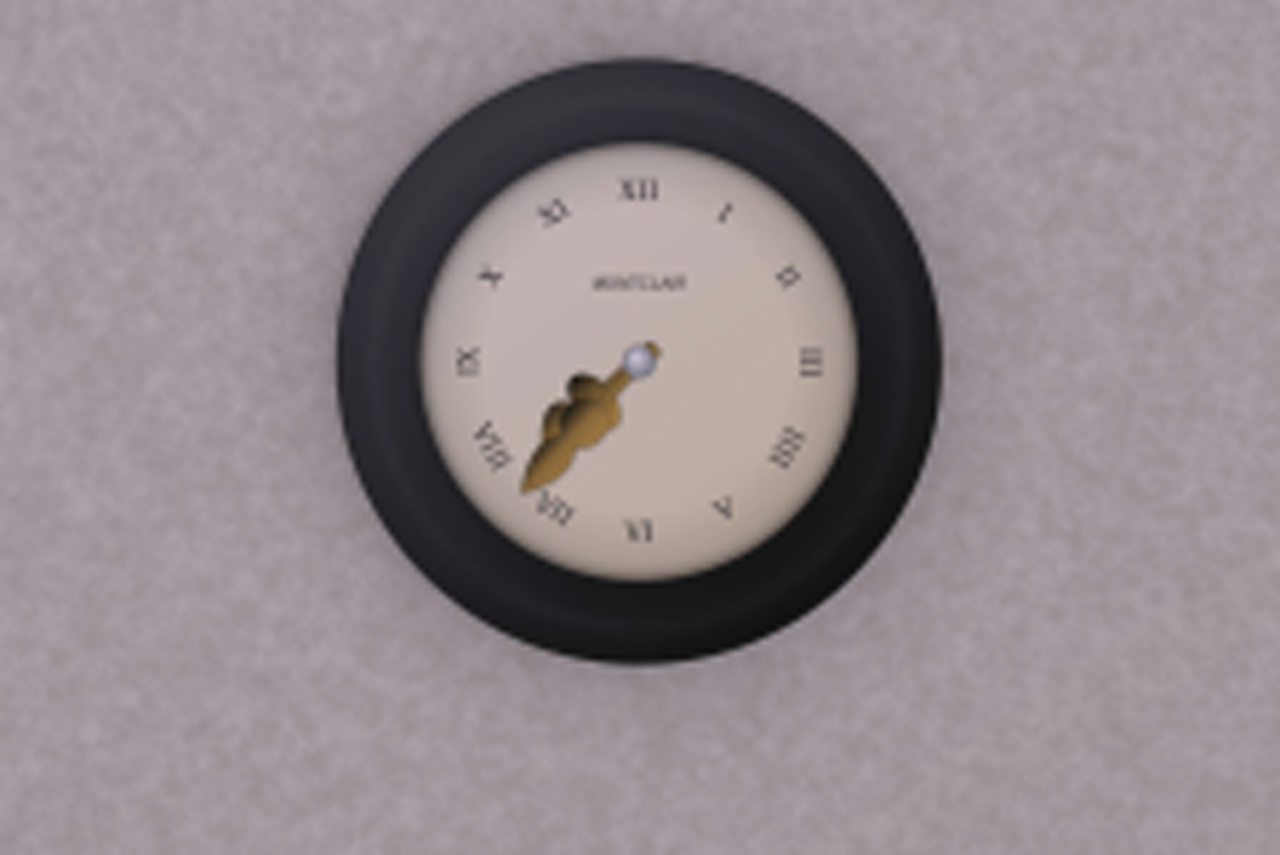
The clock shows 7 h 37 min
